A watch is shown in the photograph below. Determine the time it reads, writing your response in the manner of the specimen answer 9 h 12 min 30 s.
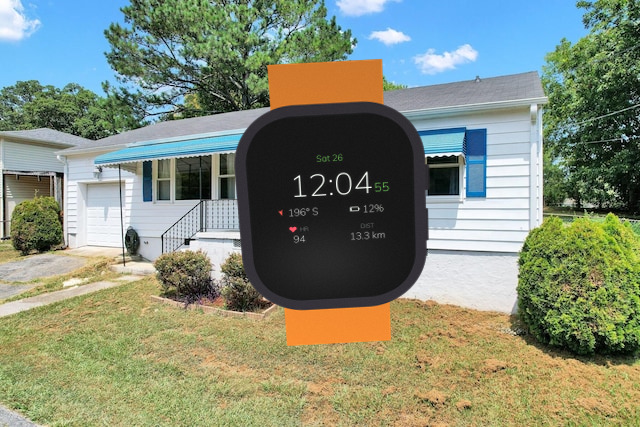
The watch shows 12 h 04 min 55 s
